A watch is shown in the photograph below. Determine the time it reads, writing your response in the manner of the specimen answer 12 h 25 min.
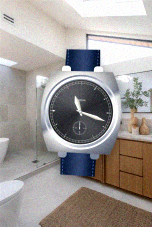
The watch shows 11 h 18 min
